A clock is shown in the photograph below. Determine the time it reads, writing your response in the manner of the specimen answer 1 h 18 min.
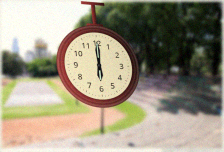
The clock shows 6 h 00 min
